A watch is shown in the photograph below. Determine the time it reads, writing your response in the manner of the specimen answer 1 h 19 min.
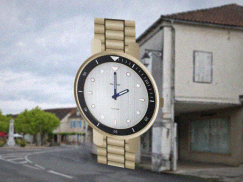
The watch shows 2 h 00 min
